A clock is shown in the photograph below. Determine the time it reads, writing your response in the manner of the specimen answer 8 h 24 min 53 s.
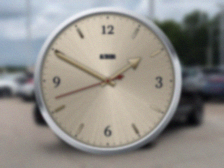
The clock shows 1 h 49 min 42 s
